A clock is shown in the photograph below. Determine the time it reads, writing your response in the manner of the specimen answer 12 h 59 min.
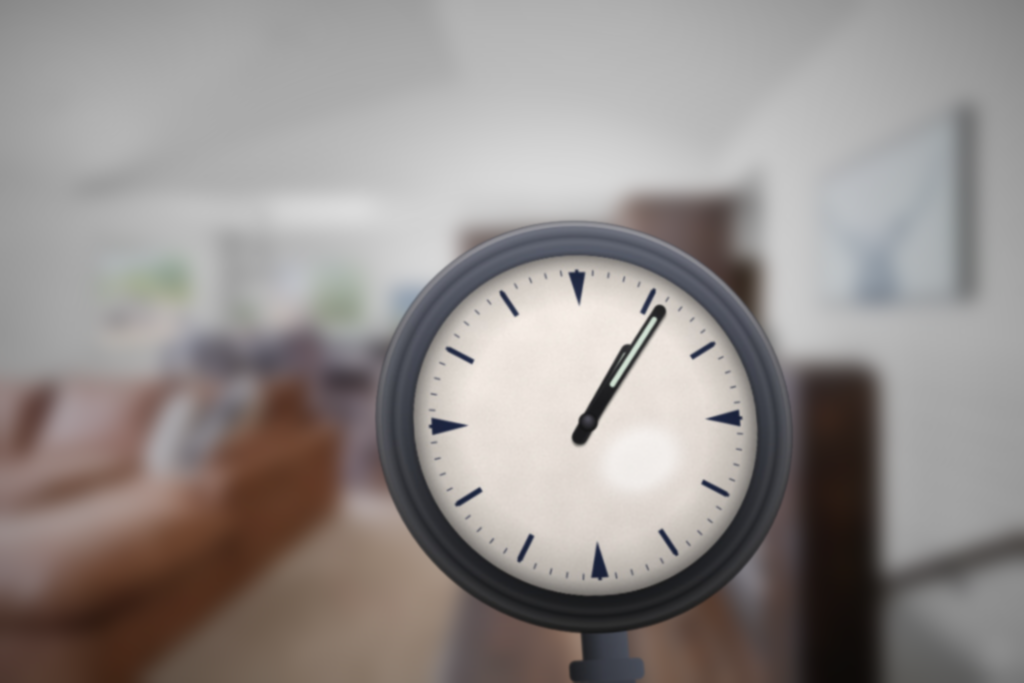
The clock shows 1 h 06 min
